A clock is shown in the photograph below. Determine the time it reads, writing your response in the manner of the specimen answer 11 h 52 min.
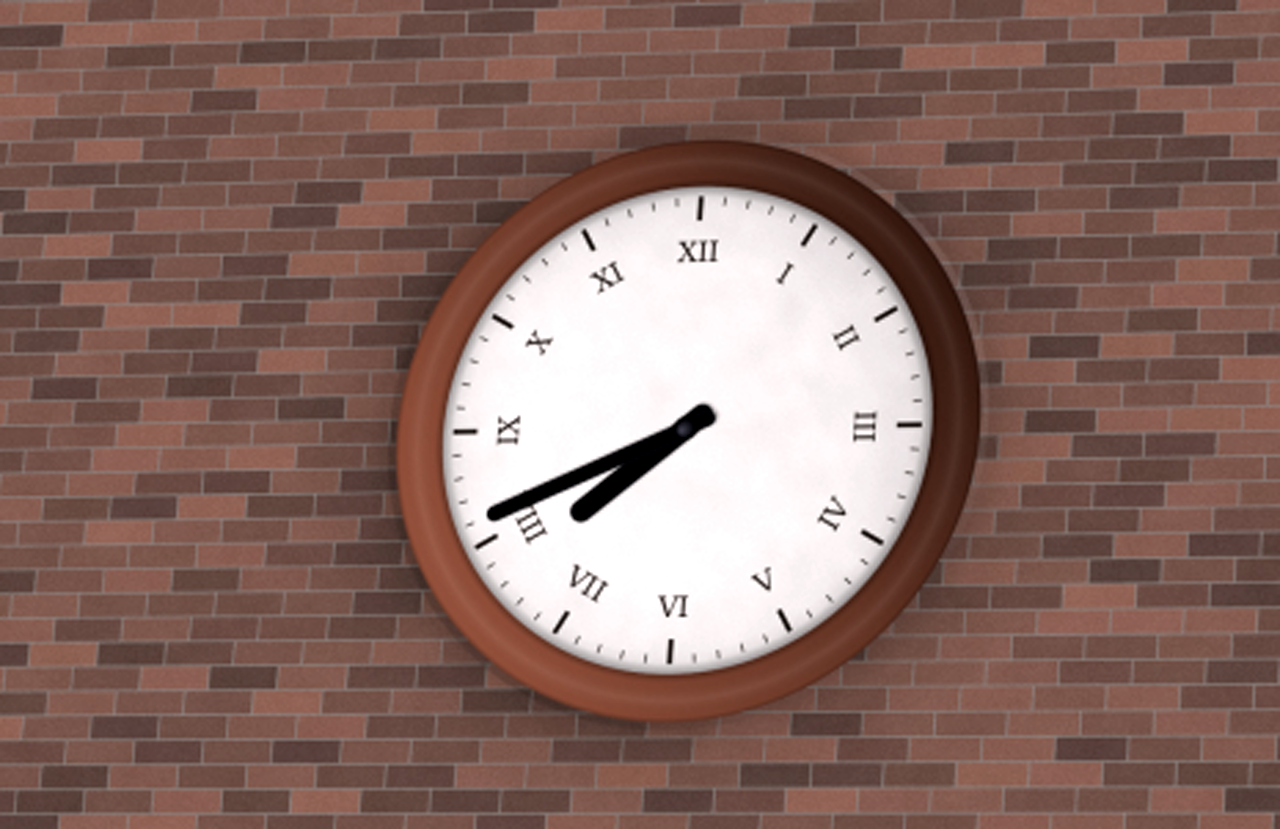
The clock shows 7 h 41 min
